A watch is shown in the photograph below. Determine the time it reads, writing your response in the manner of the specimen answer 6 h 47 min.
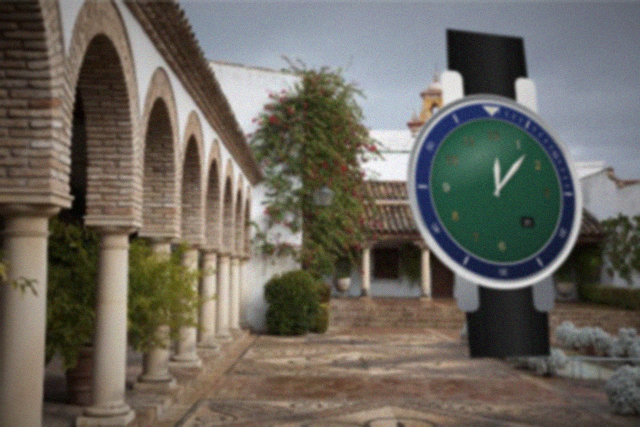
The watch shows 12 h 07 min
